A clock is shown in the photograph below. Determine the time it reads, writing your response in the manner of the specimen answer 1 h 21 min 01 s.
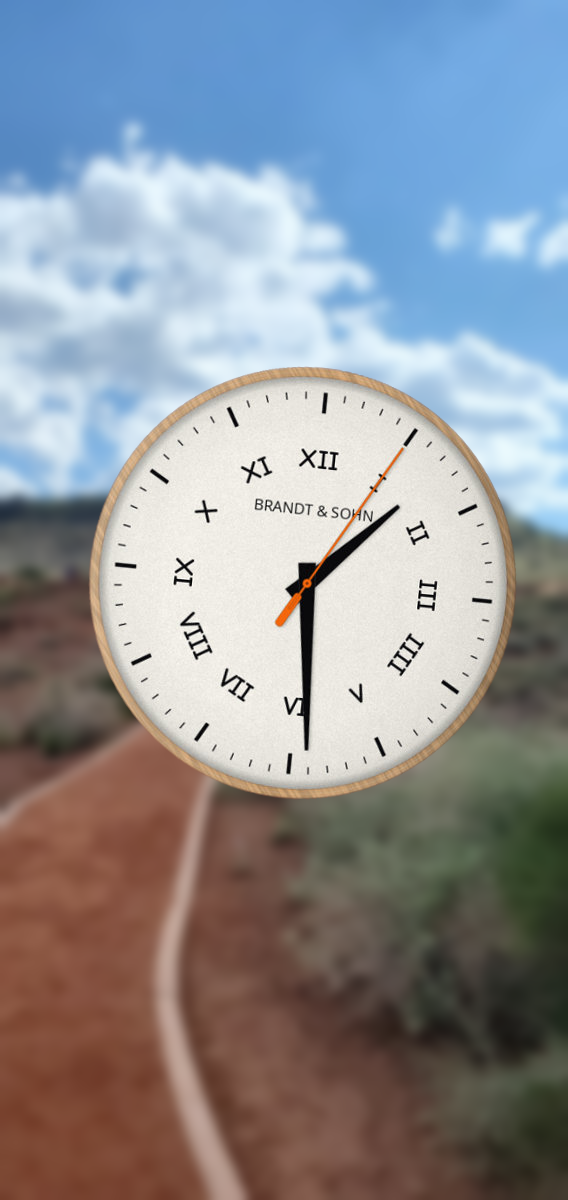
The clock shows 1 h 29 min 05 s
